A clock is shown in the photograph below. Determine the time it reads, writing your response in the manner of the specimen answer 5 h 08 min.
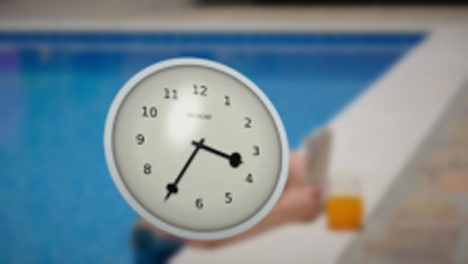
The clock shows 3 h 35 min
